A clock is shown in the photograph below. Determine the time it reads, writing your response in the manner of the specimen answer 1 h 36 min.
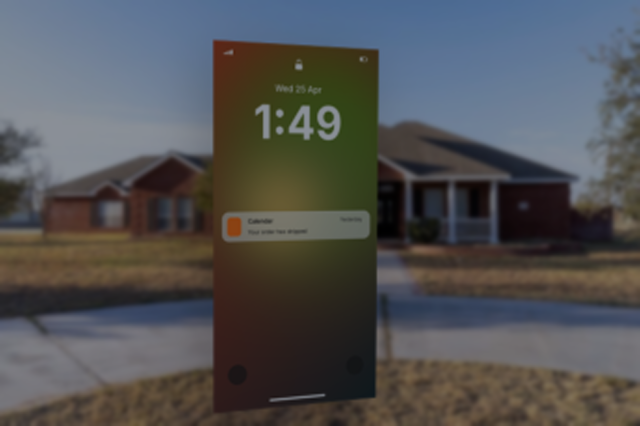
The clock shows 1 h 49 min
